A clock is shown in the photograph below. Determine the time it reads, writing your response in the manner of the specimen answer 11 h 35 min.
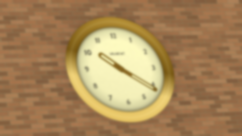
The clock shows 10 h 21 min
